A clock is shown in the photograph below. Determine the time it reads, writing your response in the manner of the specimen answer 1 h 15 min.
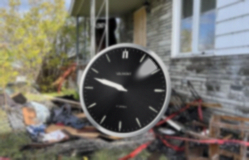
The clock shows 9 h 48 min
